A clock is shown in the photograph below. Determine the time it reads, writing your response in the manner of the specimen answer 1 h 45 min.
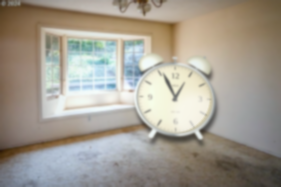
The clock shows 12 h 56 min
